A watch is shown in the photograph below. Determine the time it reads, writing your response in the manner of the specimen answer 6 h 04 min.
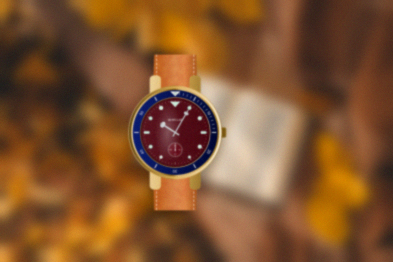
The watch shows 10 h 05 min
